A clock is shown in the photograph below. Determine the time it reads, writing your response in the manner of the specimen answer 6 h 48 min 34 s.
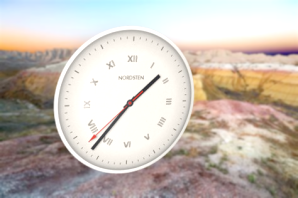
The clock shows 1 h 36 min 38 s
